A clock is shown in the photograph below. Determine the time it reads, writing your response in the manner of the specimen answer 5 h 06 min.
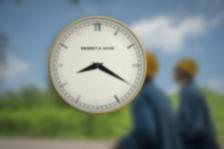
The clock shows 8 h 20 min
